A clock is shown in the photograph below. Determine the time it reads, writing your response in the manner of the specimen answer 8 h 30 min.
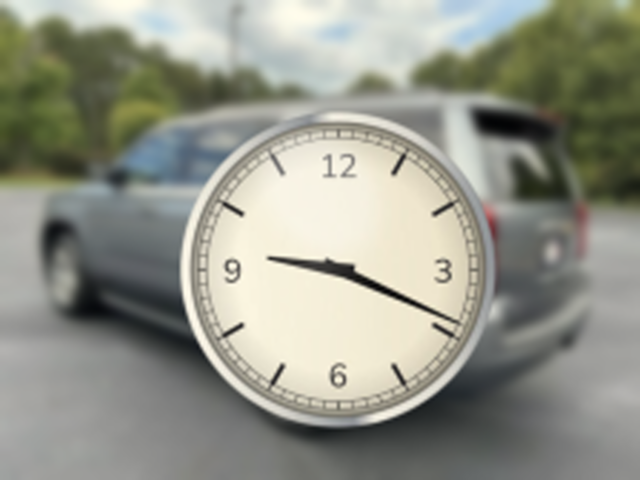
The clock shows 9 h 19 min
